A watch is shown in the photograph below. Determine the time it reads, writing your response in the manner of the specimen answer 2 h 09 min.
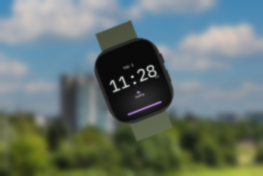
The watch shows 11 h 28 min
